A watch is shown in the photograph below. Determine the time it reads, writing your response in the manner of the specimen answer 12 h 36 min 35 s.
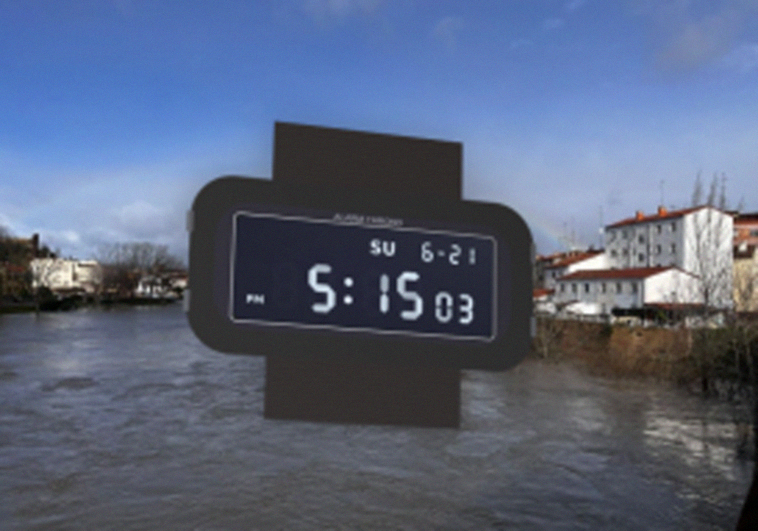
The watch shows 5 h 15 min 03 s
